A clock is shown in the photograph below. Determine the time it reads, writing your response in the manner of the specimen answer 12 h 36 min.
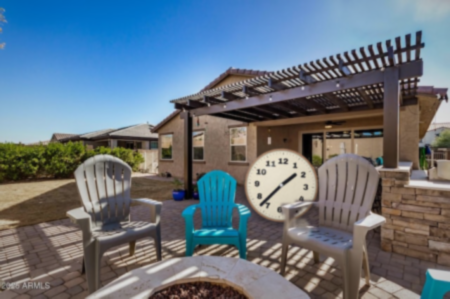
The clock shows 1 h 37 min
